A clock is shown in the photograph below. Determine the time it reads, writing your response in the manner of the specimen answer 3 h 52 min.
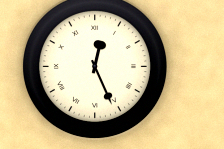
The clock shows 12 h 26 min
